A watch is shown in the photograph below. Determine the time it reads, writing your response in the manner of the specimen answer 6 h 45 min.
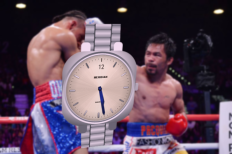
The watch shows 5 h 28 min
